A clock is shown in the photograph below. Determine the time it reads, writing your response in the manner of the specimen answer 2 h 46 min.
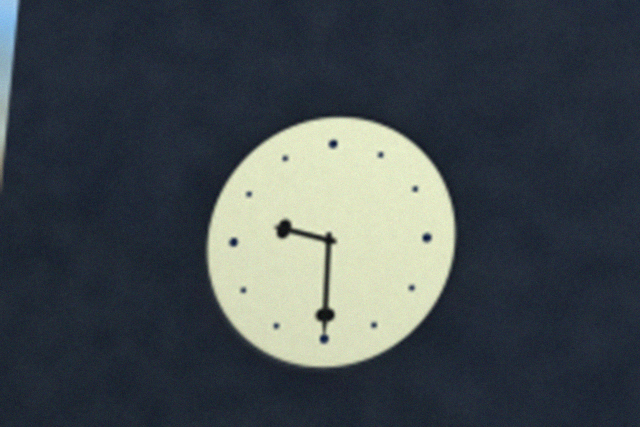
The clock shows 9 h 30 min
